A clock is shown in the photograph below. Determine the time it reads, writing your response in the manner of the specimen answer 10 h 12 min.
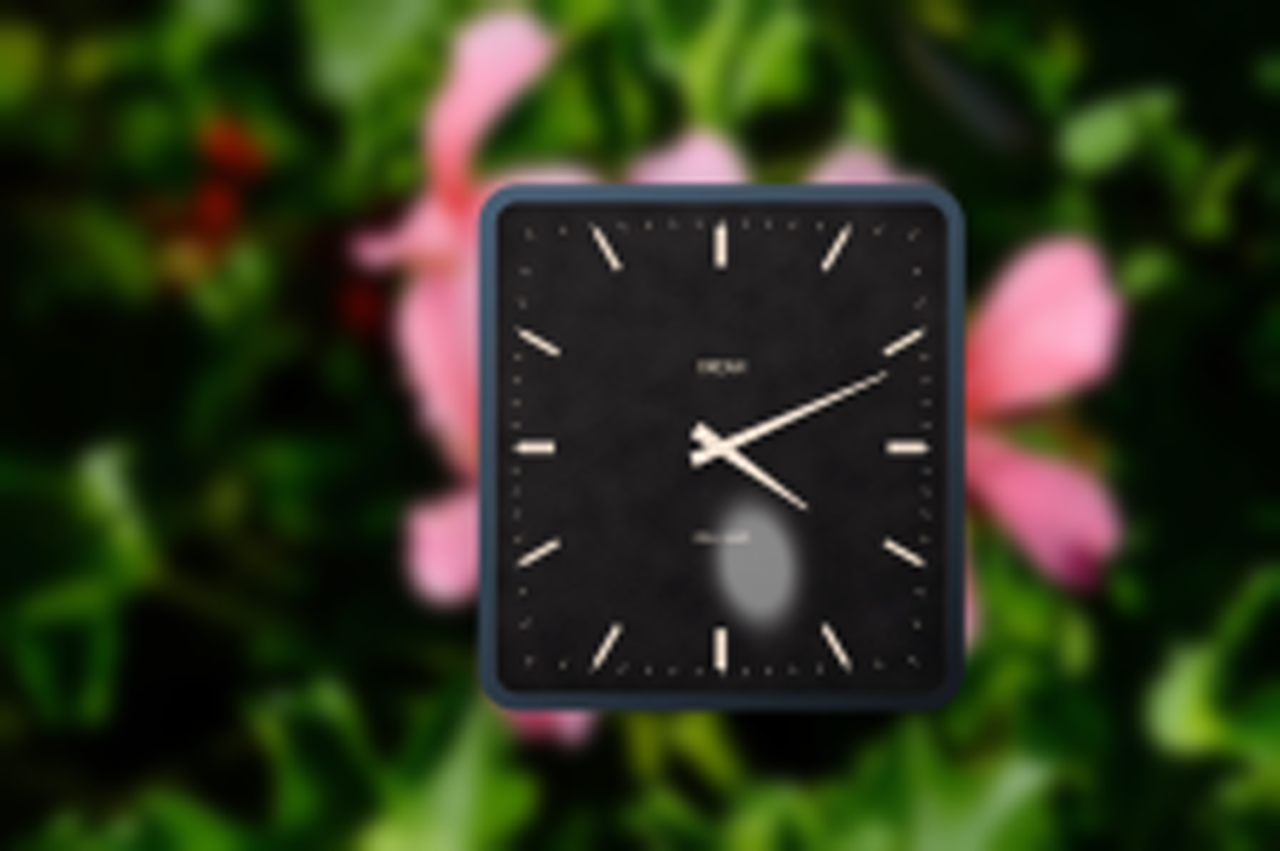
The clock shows 4 h 11 min
